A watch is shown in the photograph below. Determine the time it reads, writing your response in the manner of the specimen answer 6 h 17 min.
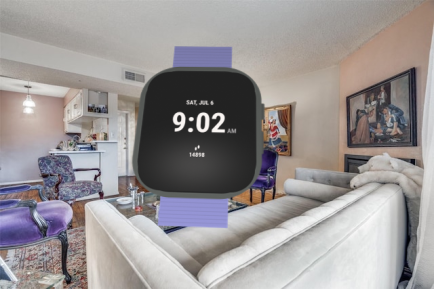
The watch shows 9 h 02 min
